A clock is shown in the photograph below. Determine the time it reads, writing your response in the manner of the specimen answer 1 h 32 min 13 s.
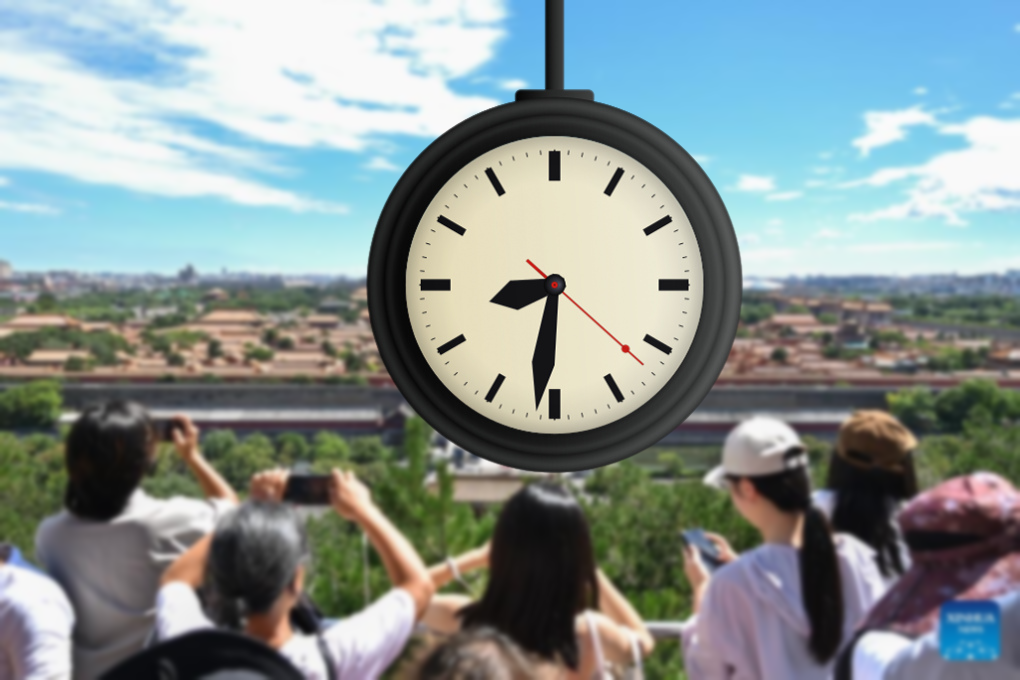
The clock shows 8 h 31 min 22 s
